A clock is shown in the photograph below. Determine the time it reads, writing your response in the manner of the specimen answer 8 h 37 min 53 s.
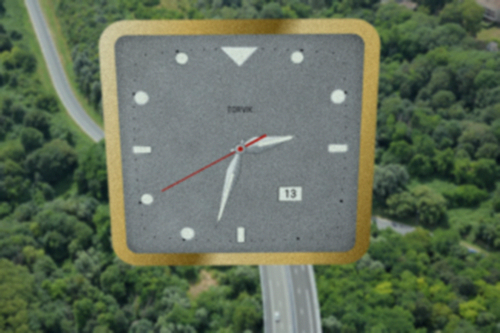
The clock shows 2 h 32 min 40 s
